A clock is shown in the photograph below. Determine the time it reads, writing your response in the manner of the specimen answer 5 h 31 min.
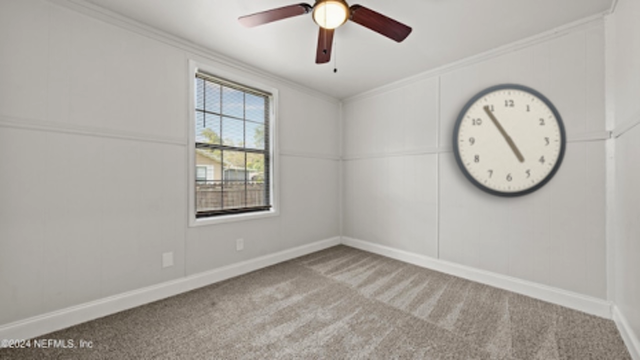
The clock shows 4 h 54 min
